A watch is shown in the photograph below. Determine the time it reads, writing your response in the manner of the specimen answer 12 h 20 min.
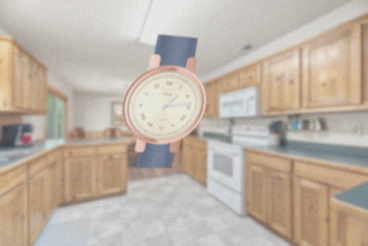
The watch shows 1 h 13 min
